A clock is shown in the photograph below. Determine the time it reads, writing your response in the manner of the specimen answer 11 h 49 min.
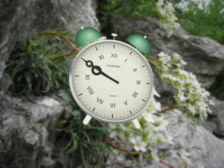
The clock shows 9 h 50 min
